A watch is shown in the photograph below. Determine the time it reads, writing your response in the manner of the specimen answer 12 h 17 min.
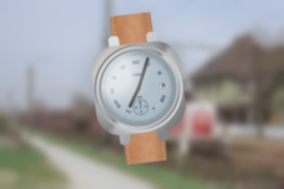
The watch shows 7 h 04 min
